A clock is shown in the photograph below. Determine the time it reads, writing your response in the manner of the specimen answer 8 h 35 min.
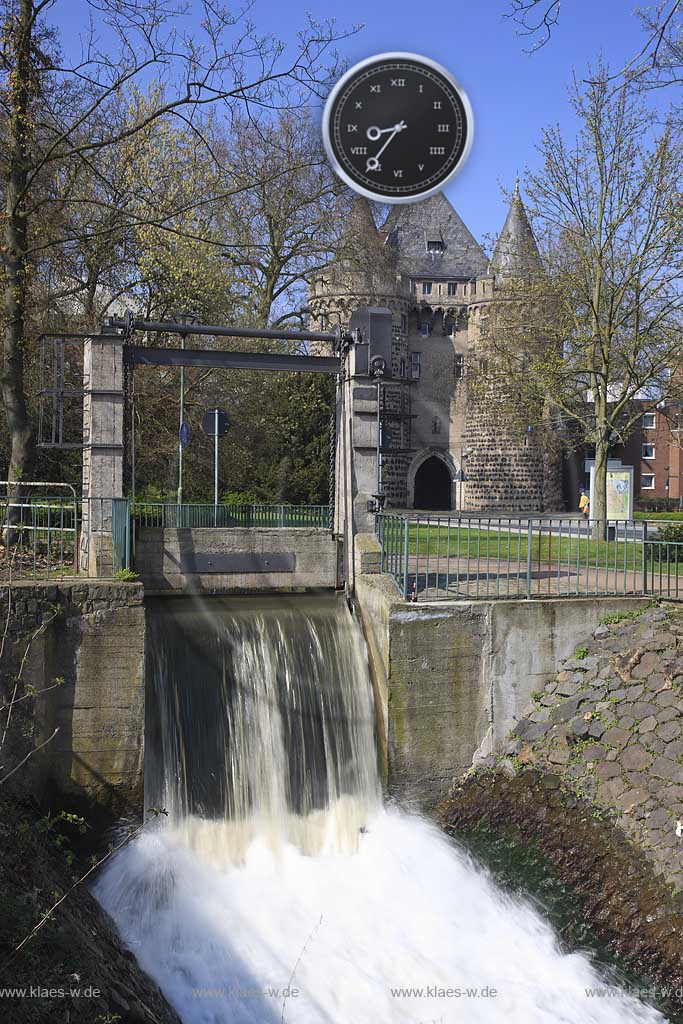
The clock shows 8 h 36 min
